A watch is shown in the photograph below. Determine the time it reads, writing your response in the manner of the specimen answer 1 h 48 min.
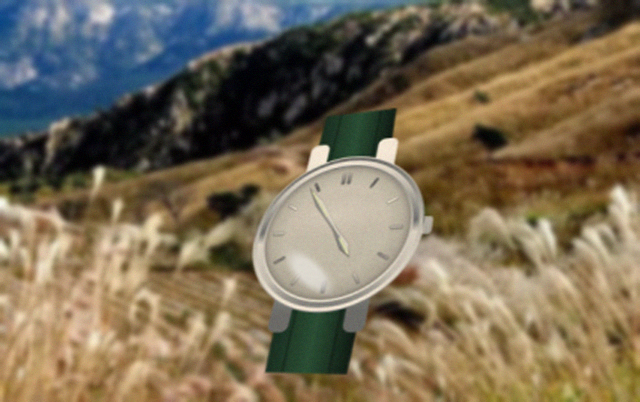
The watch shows 4 h 54 min
